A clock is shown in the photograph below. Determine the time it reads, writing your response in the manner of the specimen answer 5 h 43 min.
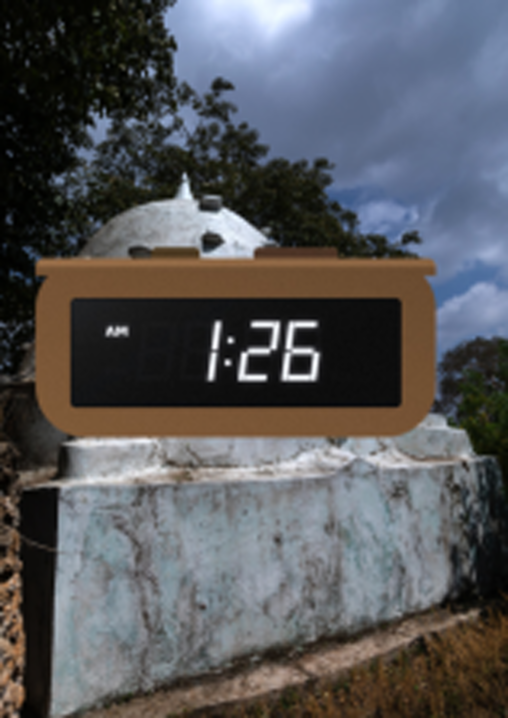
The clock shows 1 h 26 min
